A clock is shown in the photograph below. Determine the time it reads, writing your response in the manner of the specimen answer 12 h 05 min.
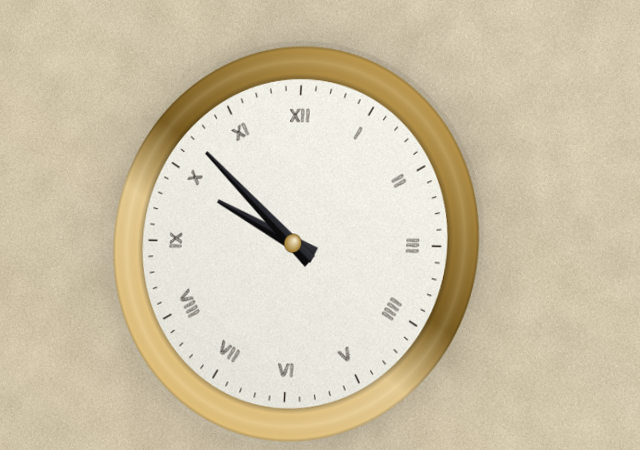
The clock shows 9 h 52 min
